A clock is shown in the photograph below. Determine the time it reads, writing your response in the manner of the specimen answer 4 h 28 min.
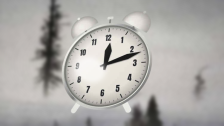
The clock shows 12 h 12 min
